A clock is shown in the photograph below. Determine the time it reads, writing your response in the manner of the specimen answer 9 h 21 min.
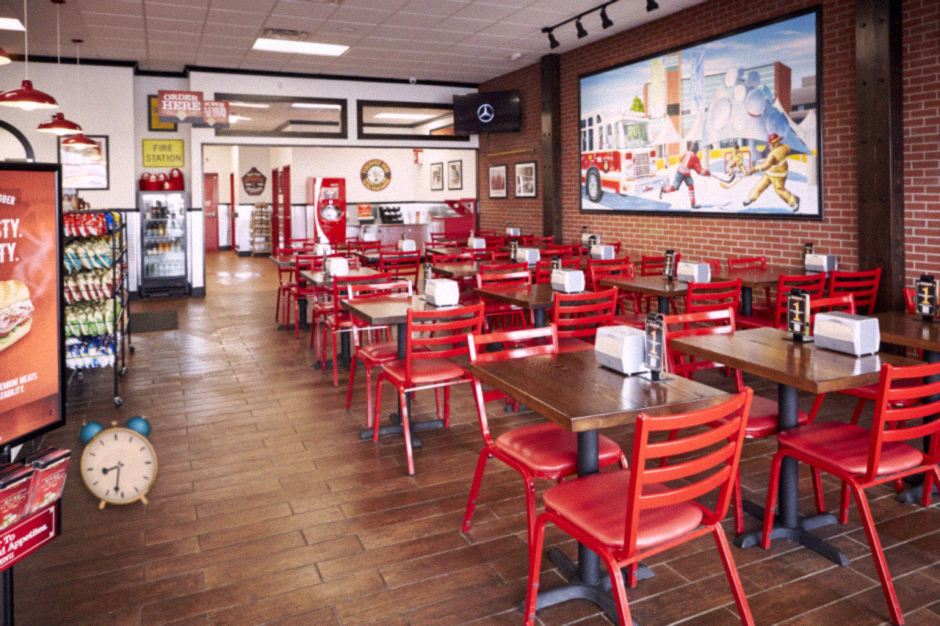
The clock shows 8 h 32 min
